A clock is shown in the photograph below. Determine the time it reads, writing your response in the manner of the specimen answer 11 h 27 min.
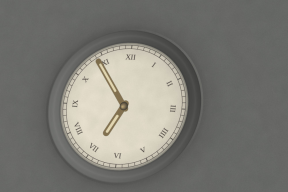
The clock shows 6 h 54 min
